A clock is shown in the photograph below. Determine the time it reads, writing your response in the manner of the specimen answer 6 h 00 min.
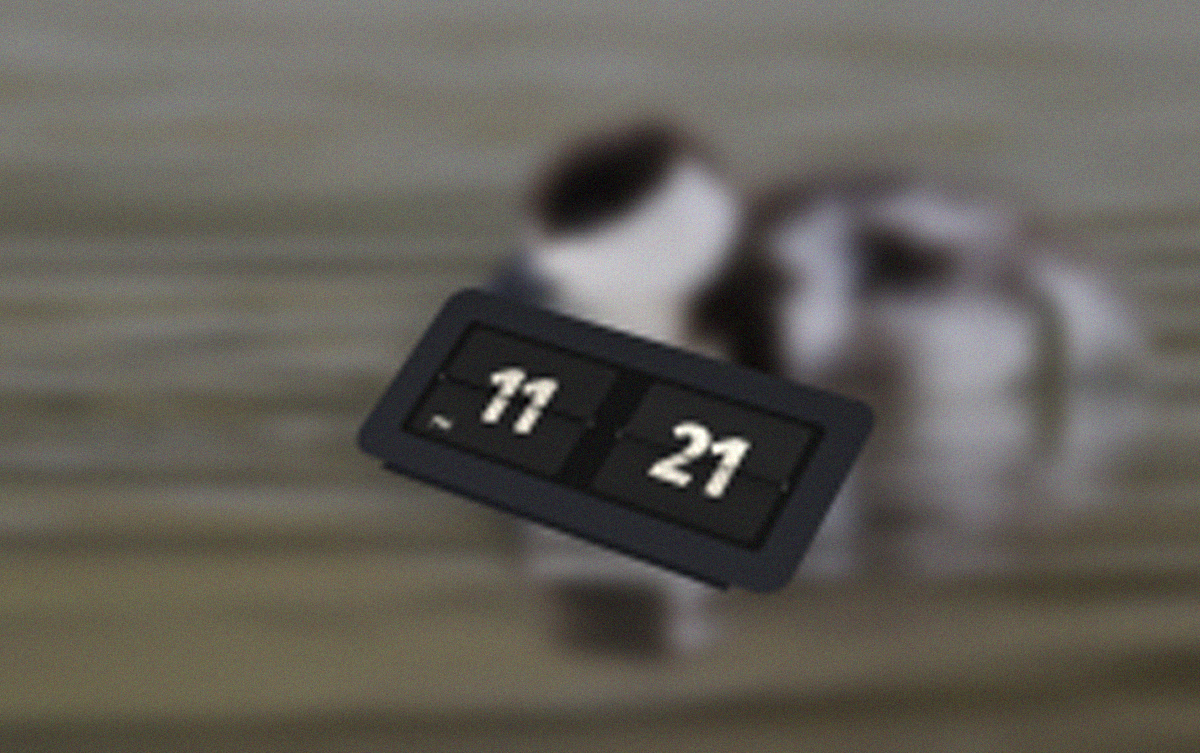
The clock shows 11 h 21 min
